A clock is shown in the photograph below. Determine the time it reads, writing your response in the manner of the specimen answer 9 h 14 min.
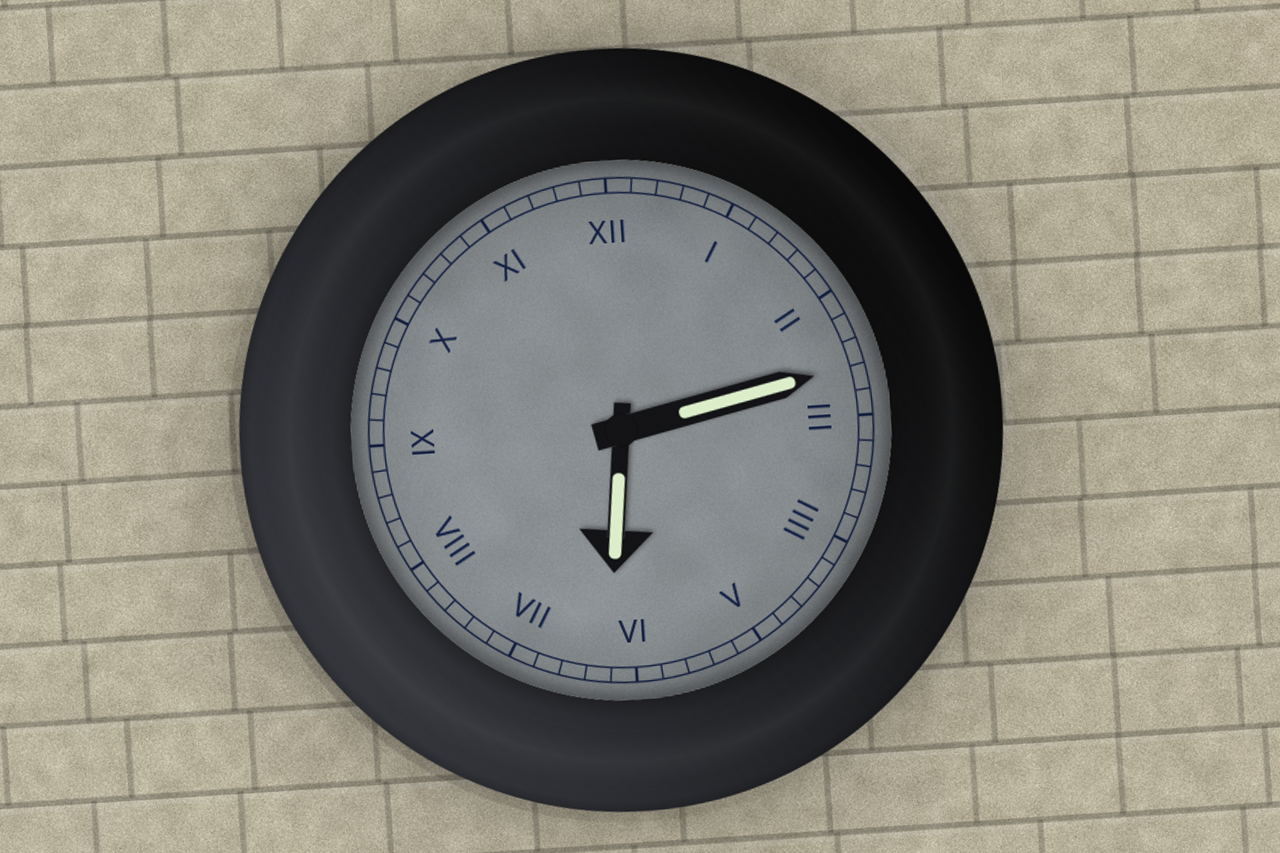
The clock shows 6 h 13 min
